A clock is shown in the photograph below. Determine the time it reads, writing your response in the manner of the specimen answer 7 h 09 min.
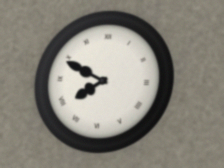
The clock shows 7 h 49 min
